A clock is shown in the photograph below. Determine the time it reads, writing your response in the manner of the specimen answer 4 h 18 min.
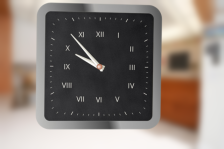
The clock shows 9 h 53 min
